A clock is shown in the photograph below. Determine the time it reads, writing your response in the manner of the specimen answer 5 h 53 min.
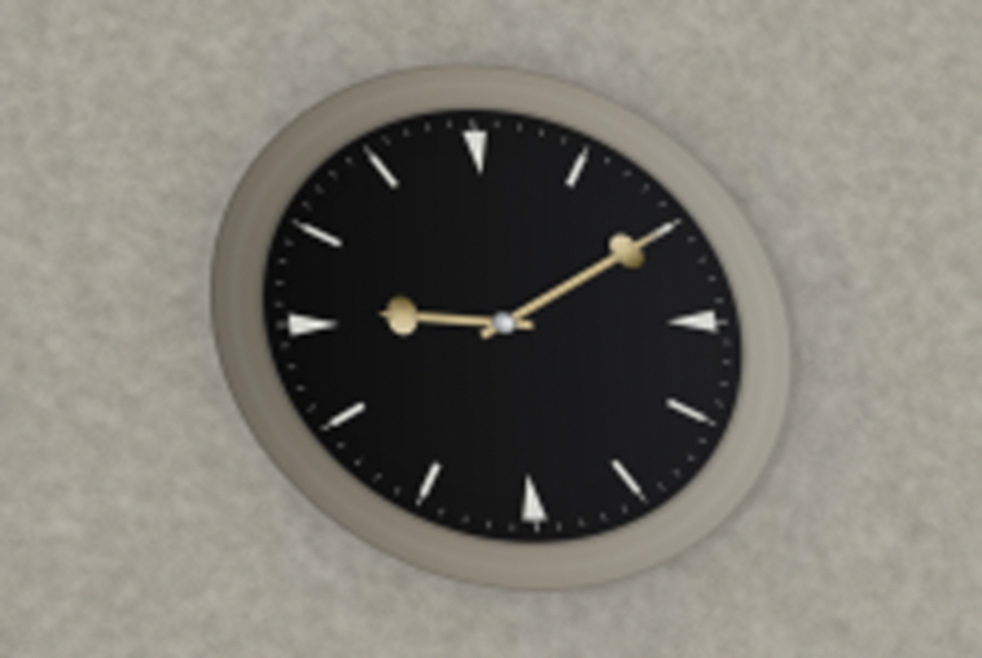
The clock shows 9 h 10 min
